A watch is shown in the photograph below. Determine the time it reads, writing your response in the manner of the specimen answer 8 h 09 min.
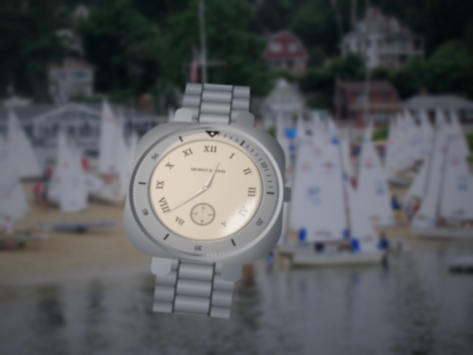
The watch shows 12 h 38 min
